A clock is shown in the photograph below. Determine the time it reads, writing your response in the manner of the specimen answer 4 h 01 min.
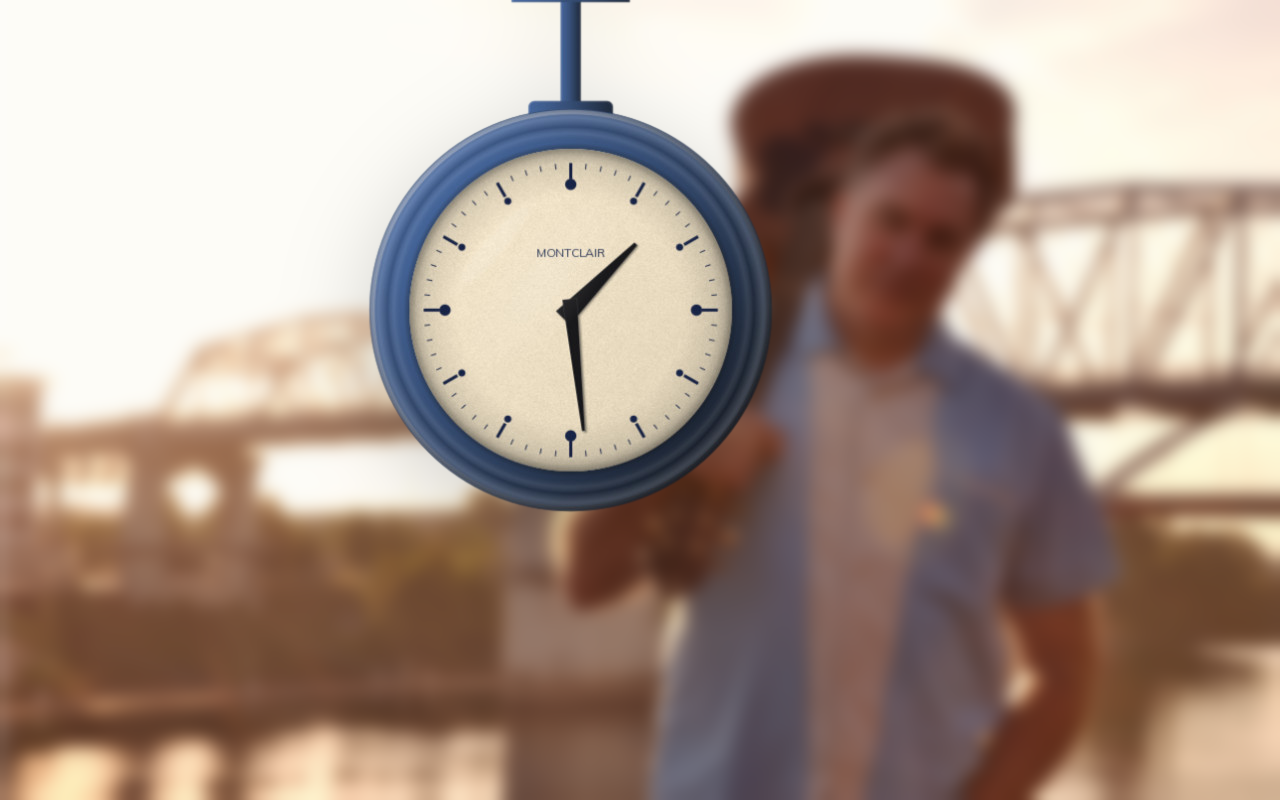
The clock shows 1 h 29 min
